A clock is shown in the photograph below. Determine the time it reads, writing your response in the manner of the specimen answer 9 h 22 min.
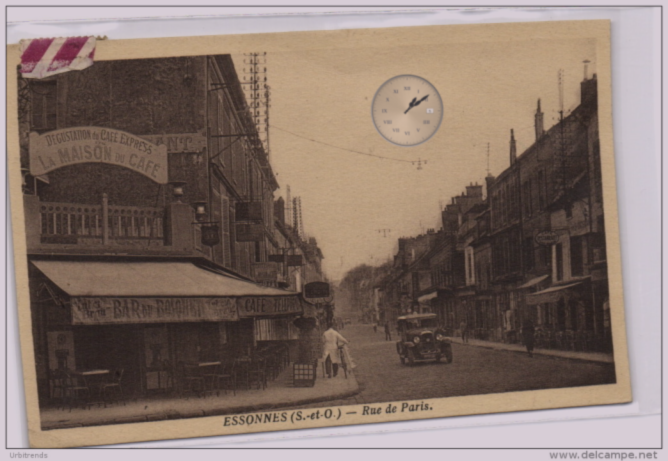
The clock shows 1 h 09 min
